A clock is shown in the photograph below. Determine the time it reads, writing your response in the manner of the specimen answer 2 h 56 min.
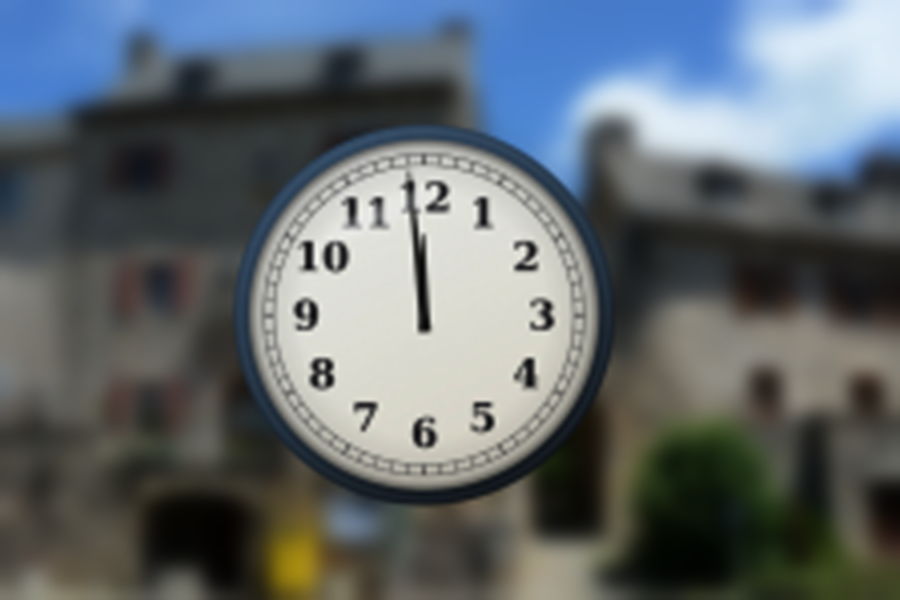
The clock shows 11 h 59 min
